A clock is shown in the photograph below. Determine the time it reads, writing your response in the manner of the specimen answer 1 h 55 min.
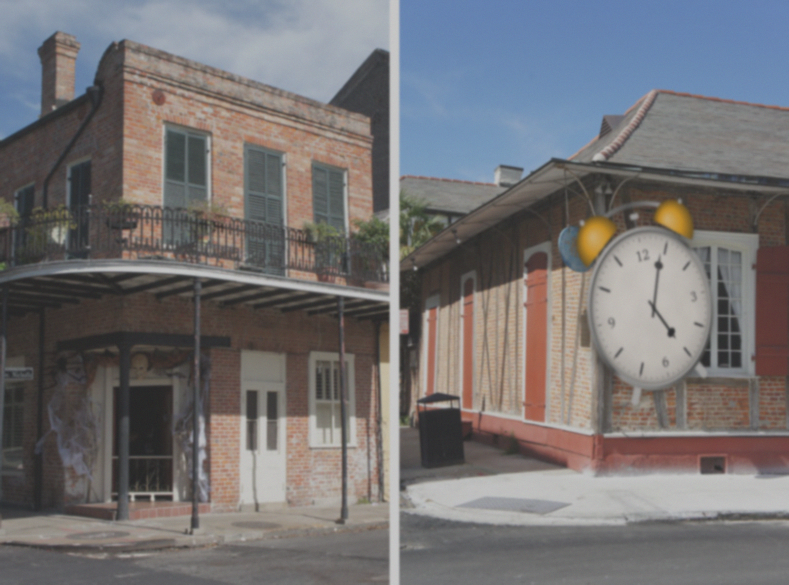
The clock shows 5 h 04 min
